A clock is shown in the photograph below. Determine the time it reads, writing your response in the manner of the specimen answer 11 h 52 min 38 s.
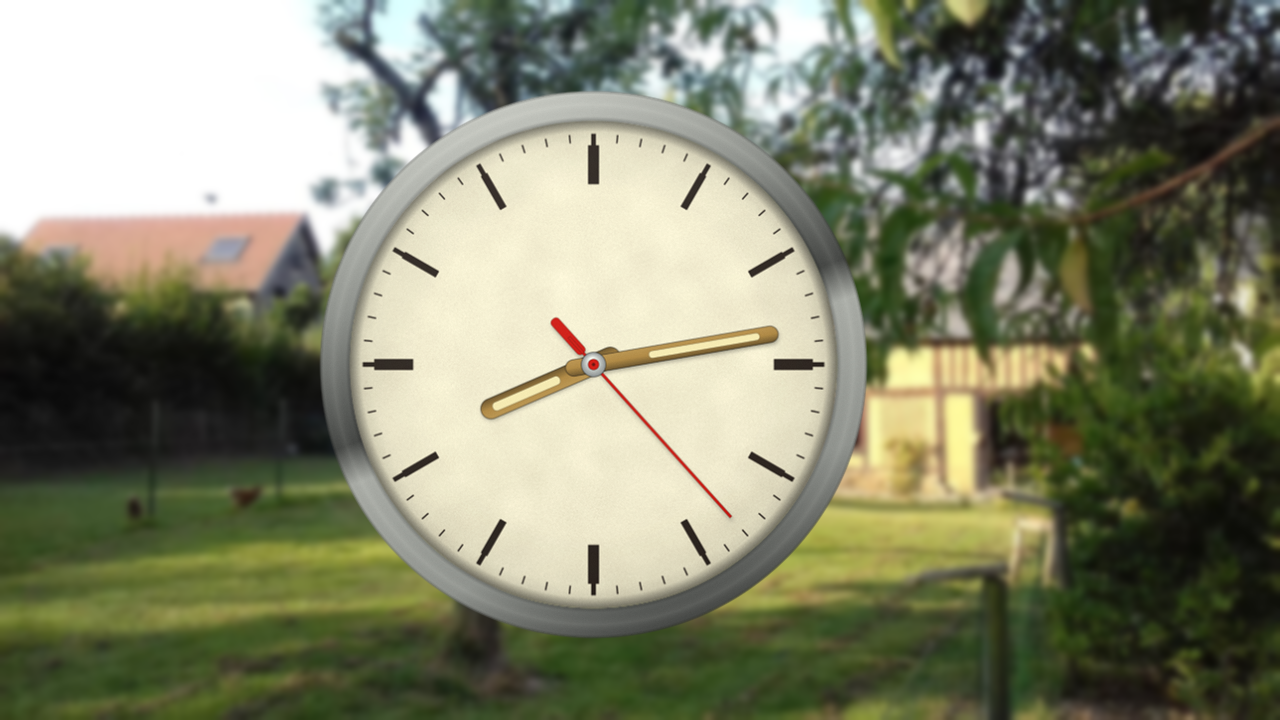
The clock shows 8 h 13 min 23 s
